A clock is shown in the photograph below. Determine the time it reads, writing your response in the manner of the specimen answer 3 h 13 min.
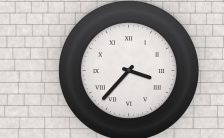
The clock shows 3 h 37 min
